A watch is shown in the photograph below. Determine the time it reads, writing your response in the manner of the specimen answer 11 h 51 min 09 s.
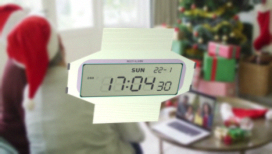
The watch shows 17 h 04 min 30 s
